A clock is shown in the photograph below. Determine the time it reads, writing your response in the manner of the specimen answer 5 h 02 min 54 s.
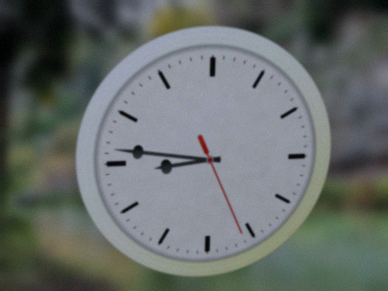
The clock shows 8 h 46 min 26 s
